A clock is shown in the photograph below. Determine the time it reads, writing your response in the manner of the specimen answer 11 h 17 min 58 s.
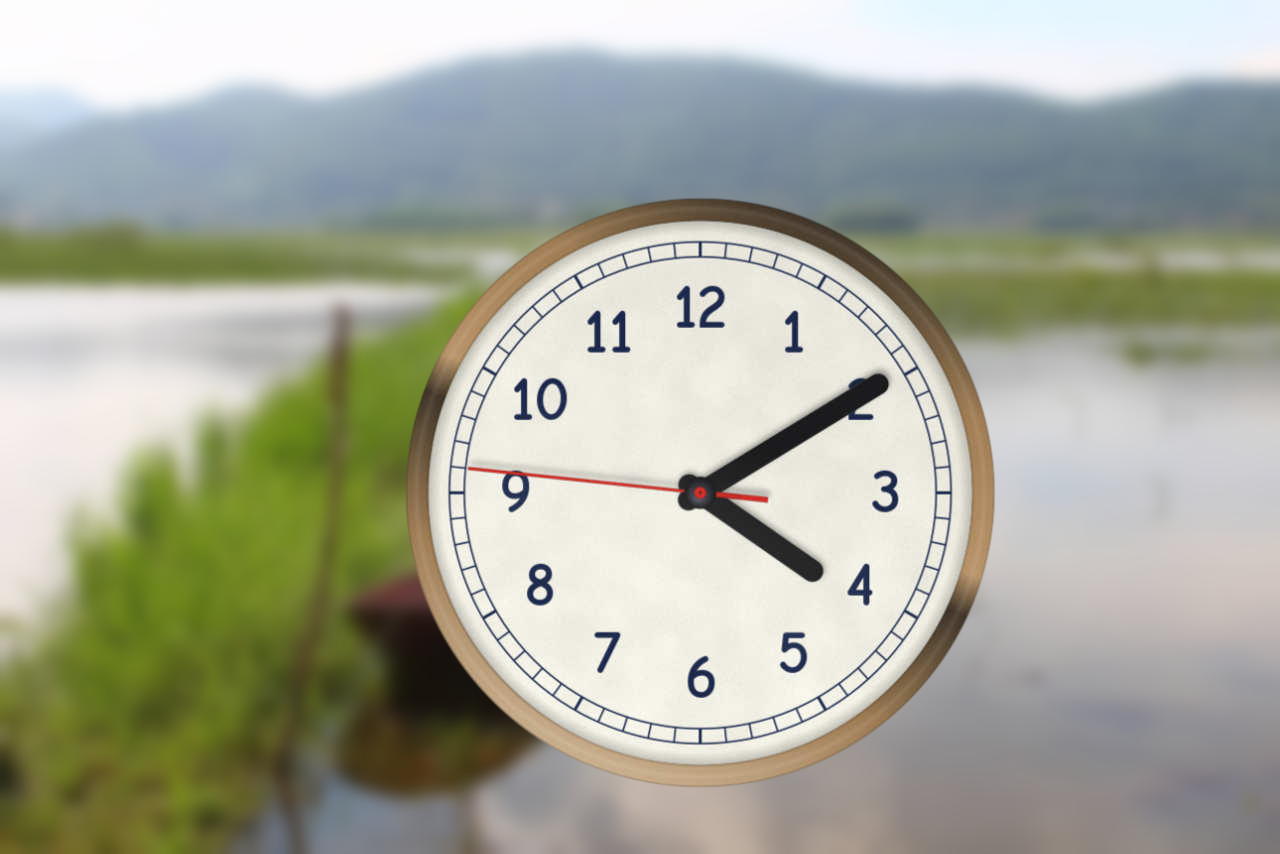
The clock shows 4 h 09 min 46 s
